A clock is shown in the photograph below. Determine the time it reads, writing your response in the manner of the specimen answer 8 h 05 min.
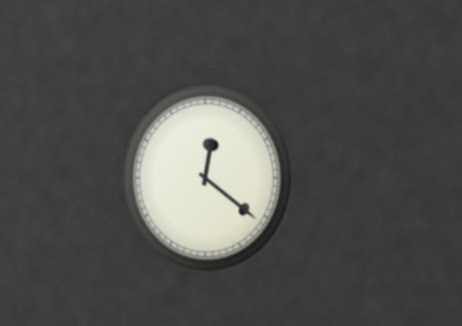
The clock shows 12 h 21 min
